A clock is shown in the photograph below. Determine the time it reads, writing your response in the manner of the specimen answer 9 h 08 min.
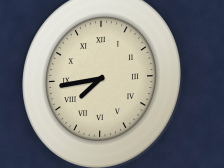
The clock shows 7 h 44 min
